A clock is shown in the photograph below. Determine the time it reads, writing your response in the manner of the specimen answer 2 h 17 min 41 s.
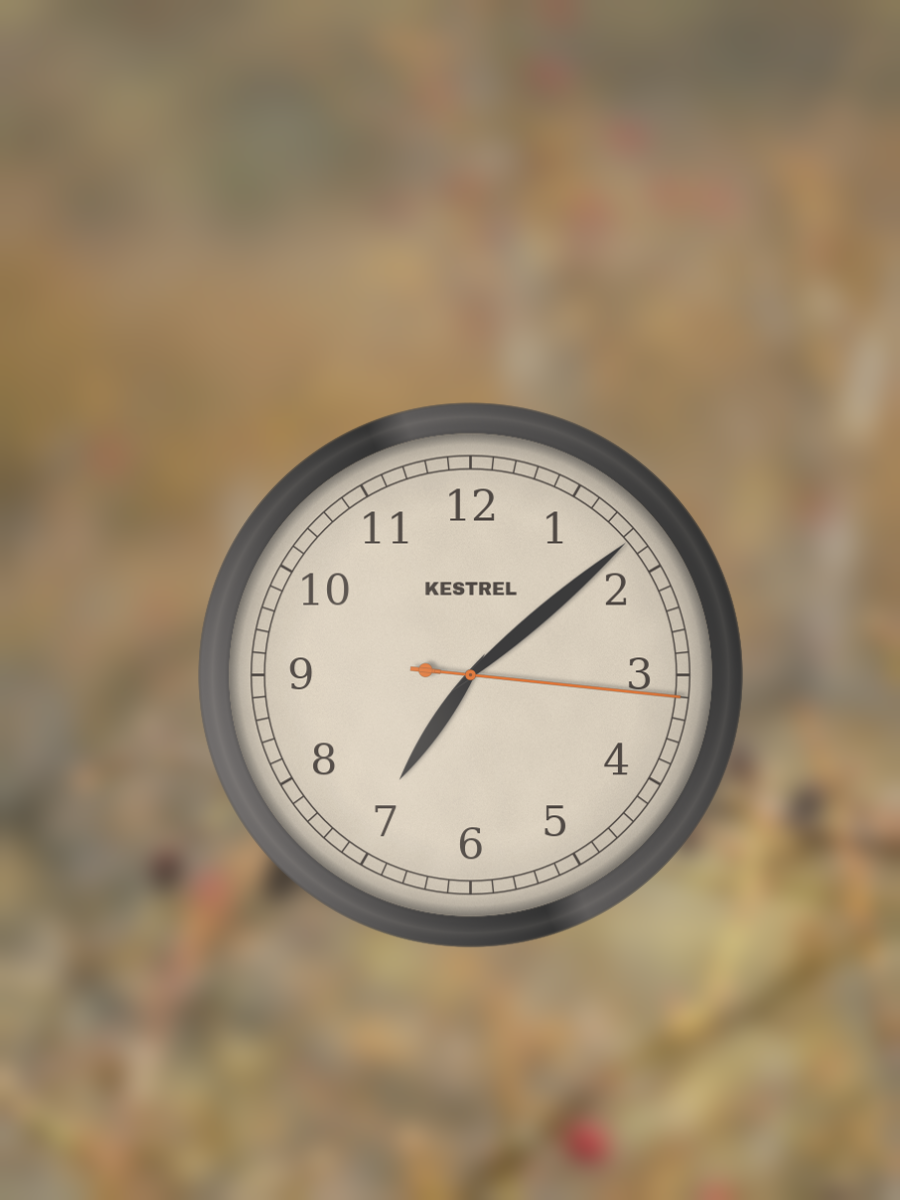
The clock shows 7 h 08 min 16 s
